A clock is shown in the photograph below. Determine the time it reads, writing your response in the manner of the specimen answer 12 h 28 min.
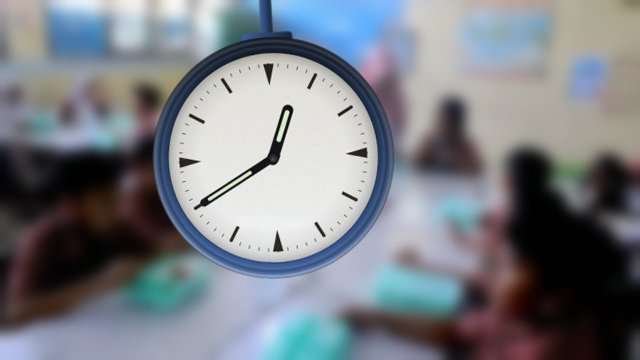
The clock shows 12 h 40 min
